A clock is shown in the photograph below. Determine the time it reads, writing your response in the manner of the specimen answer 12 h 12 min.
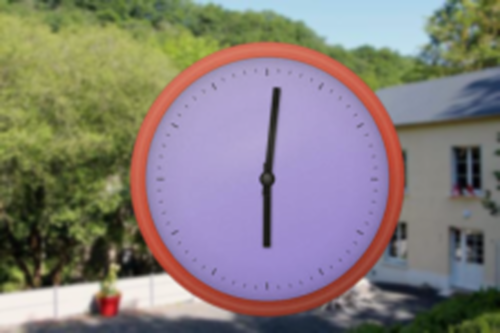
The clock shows 6 h 01 min
